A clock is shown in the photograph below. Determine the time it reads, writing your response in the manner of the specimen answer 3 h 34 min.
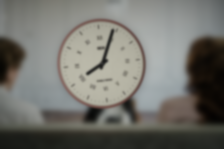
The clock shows 8 h 04 min
